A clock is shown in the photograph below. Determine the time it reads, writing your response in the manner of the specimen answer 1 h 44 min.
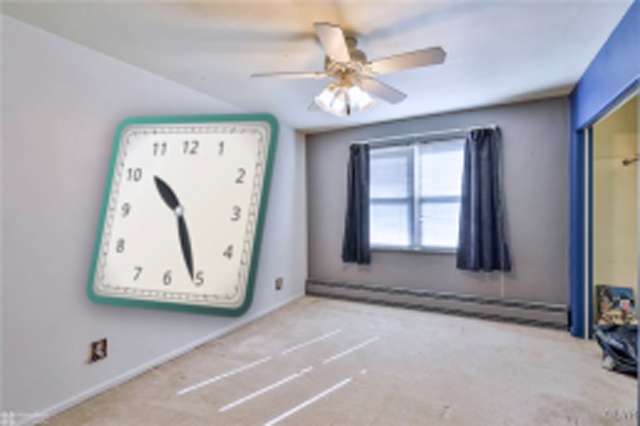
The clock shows 10 h 26 min
